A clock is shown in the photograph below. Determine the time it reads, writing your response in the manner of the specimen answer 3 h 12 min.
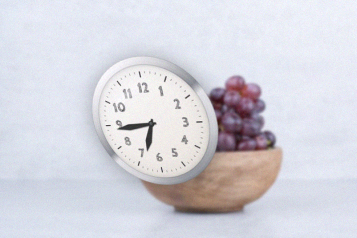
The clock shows 6 h 44 min
